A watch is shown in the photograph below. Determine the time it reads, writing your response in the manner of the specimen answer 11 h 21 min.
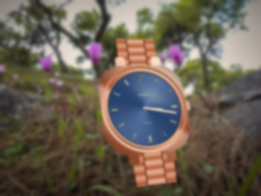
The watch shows 3 h 17 min
